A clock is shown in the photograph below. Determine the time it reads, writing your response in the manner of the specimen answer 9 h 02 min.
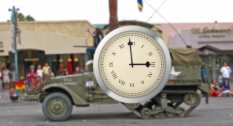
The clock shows 2 h 59 min
